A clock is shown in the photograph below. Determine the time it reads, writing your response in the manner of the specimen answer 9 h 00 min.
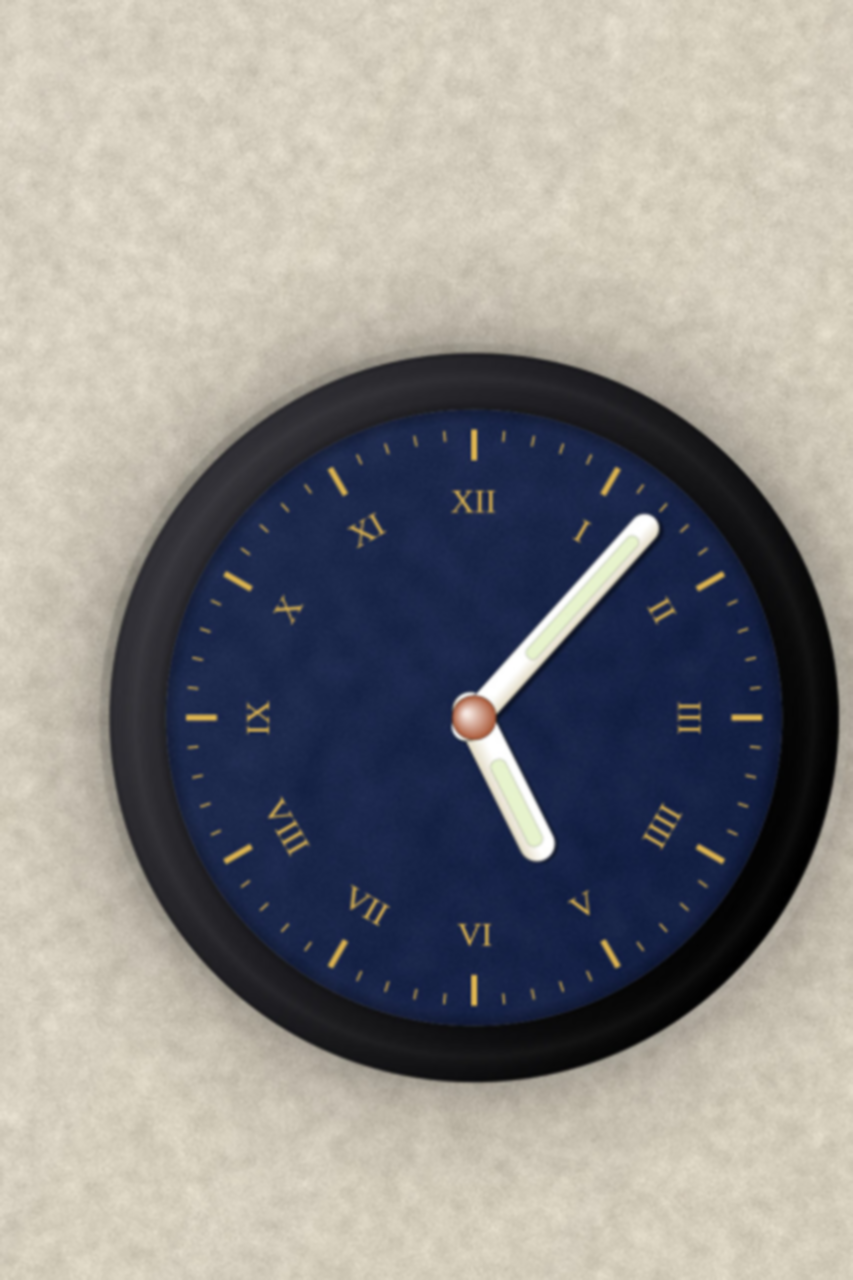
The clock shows 5 h 07 min
